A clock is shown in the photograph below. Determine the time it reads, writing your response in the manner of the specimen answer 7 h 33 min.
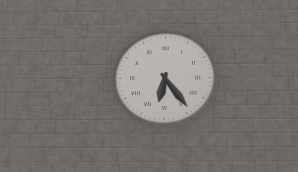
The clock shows 6 h 24 min
